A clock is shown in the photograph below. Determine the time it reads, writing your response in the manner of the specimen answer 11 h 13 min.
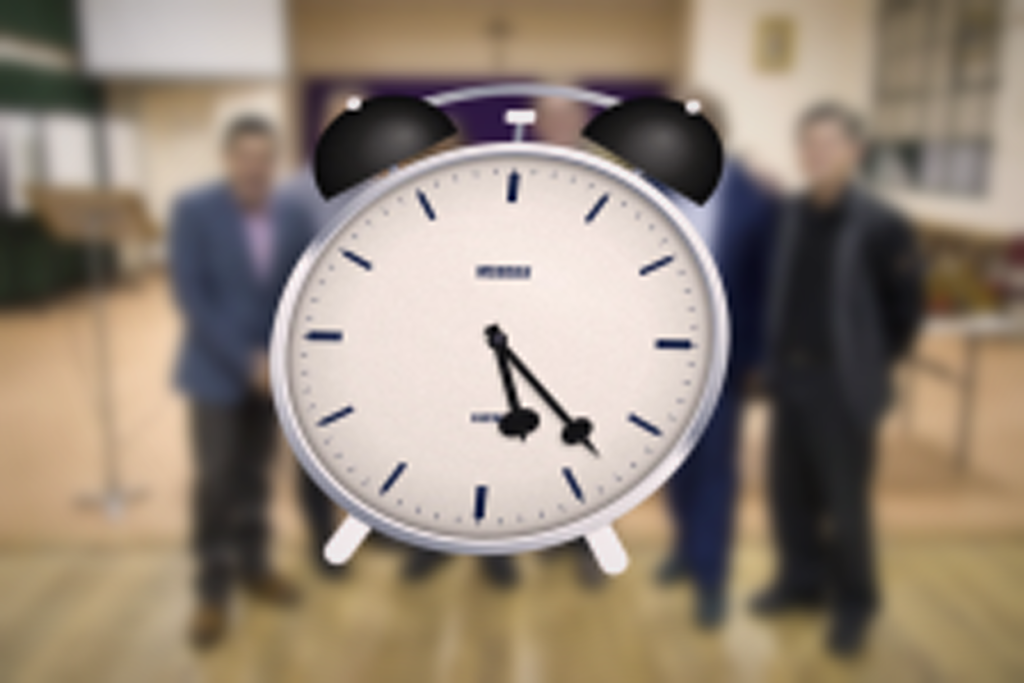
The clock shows 5 h 23 min
